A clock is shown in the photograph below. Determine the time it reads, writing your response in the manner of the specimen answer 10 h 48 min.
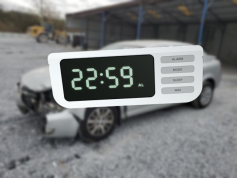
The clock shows 22 h 59 min
